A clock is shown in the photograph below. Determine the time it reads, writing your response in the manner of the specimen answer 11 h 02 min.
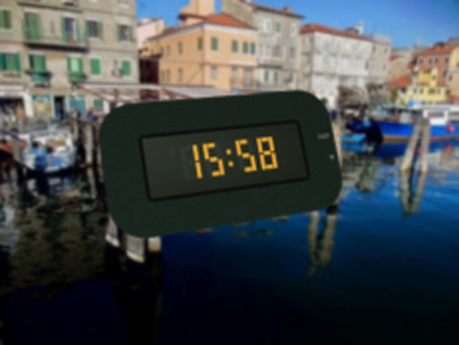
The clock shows 15 h 58 min
